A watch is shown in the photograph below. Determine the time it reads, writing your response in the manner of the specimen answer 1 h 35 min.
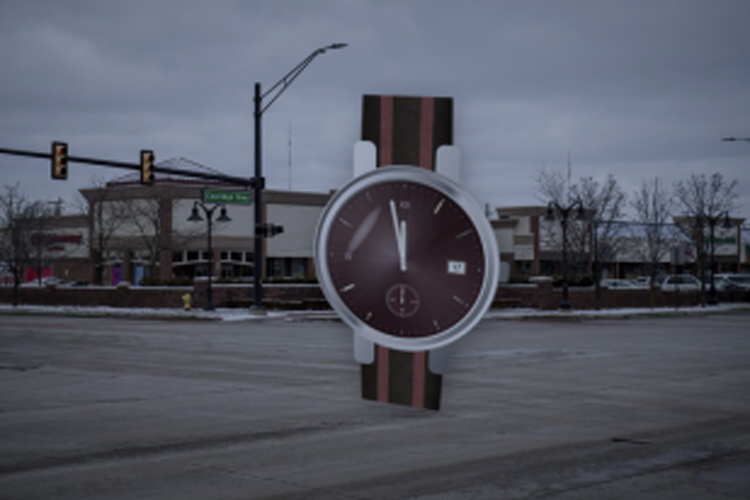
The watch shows 11 h 58 min
